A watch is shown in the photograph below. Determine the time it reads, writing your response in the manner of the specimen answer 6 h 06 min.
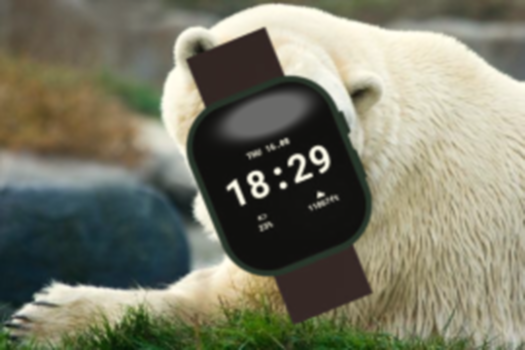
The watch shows 18 h 29 min
